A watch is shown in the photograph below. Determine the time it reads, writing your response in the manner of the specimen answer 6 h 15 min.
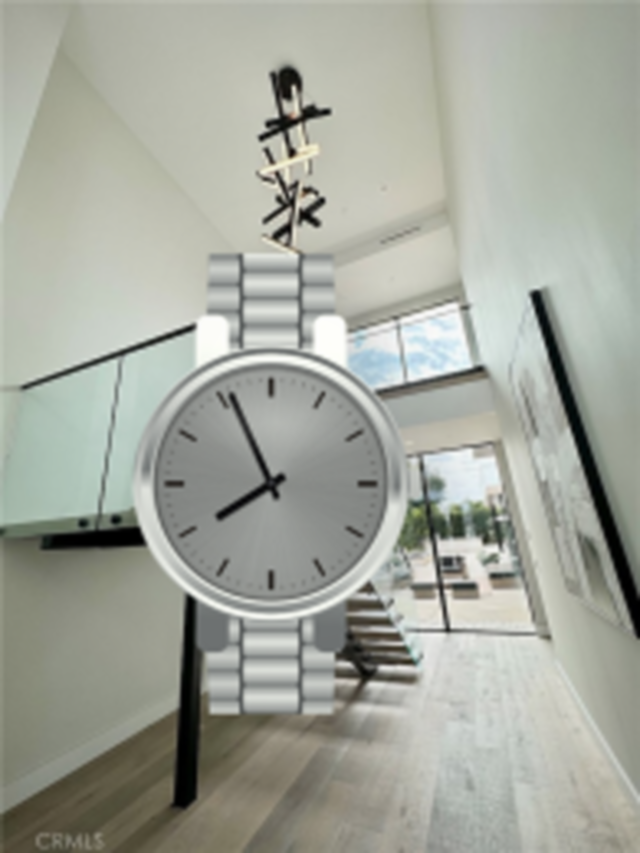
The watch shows 7 h 56 min
